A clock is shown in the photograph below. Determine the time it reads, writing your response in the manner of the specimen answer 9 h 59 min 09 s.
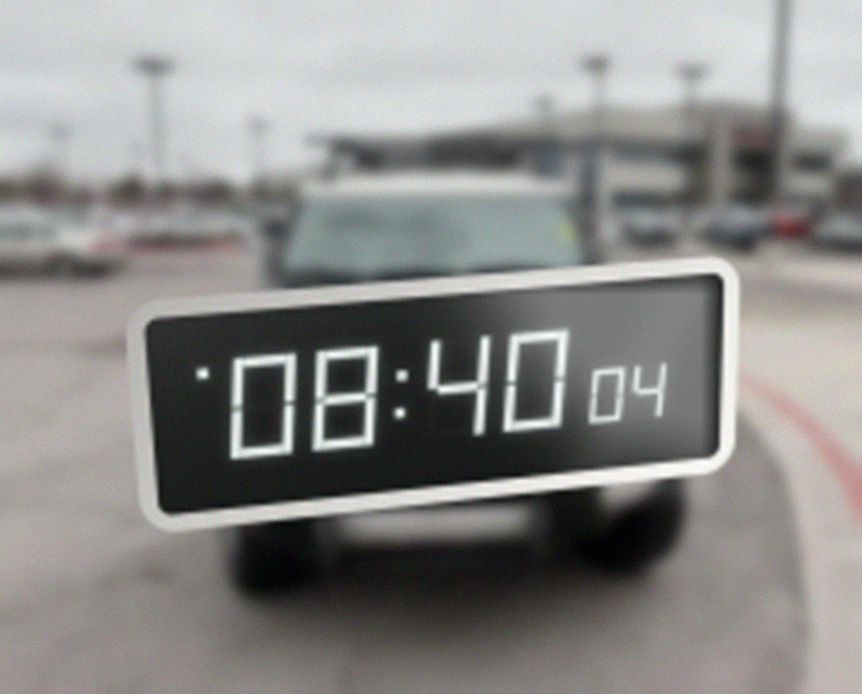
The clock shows 8 h 40 min 04 s
